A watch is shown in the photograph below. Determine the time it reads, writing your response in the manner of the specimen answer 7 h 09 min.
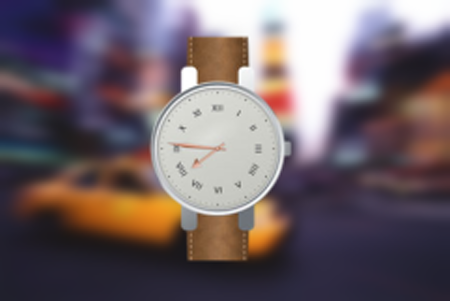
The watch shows 7 h 46 min
